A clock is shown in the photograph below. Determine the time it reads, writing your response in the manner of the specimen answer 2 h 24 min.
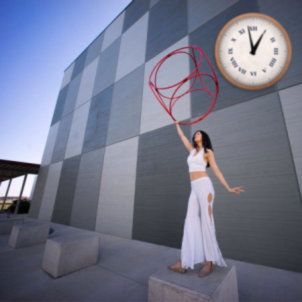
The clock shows 12 h 58 min
